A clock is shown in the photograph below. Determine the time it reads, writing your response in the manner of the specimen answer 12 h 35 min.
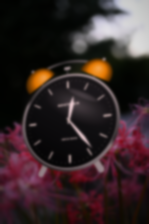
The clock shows 12 h 24 min
